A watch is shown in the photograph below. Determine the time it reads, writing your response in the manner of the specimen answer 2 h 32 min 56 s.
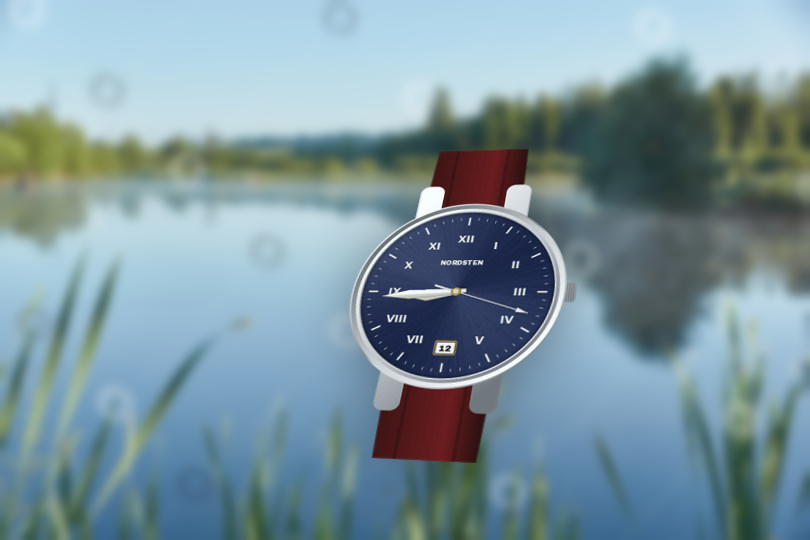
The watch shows 8 h 44 min 18 s
